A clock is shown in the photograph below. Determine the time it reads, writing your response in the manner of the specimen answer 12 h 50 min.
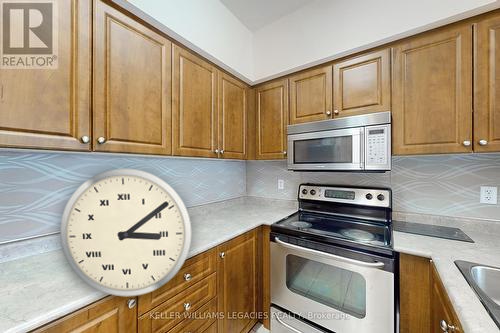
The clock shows 3 h 09 min
